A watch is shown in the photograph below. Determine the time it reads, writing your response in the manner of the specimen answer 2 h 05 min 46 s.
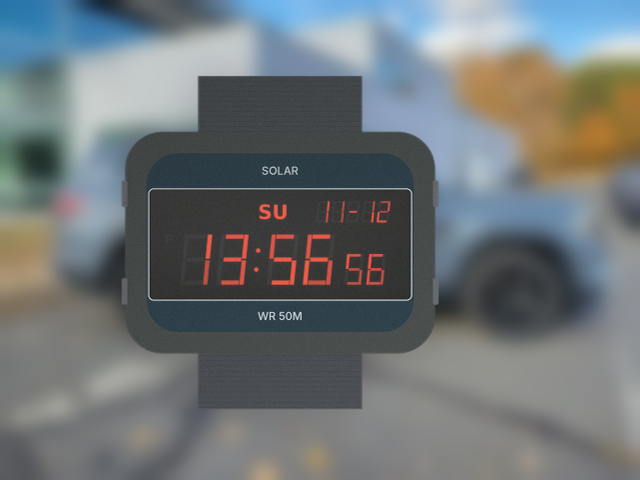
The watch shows 13 h 56 min 56 s
